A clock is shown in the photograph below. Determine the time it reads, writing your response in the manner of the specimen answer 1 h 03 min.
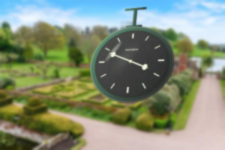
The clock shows 3 h 49 min
